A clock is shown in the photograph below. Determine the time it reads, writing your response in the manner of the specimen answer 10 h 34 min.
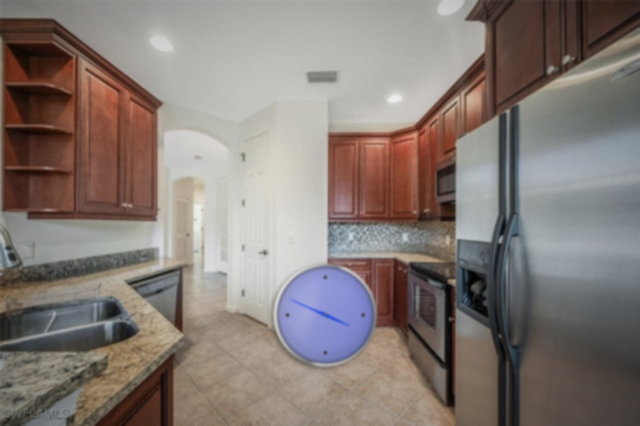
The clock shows 3 h 49 min
